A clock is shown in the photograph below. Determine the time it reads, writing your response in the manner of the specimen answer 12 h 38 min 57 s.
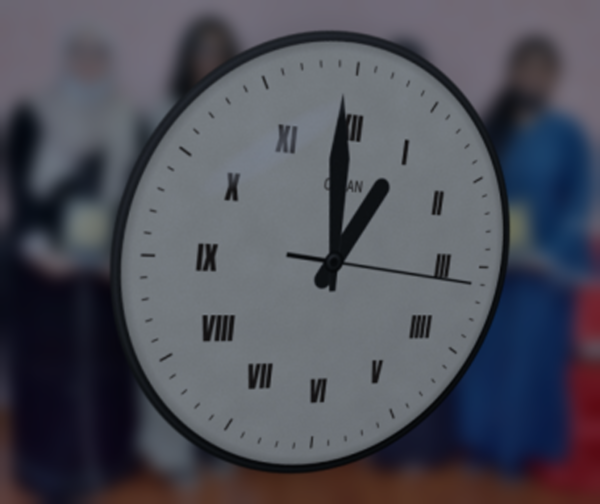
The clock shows 12 h 59 min 16 s
